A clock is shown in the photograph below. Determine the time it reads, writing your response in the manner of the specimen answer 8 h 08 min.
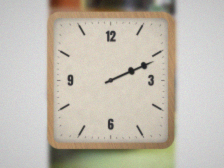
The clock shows 2 h 11 min
